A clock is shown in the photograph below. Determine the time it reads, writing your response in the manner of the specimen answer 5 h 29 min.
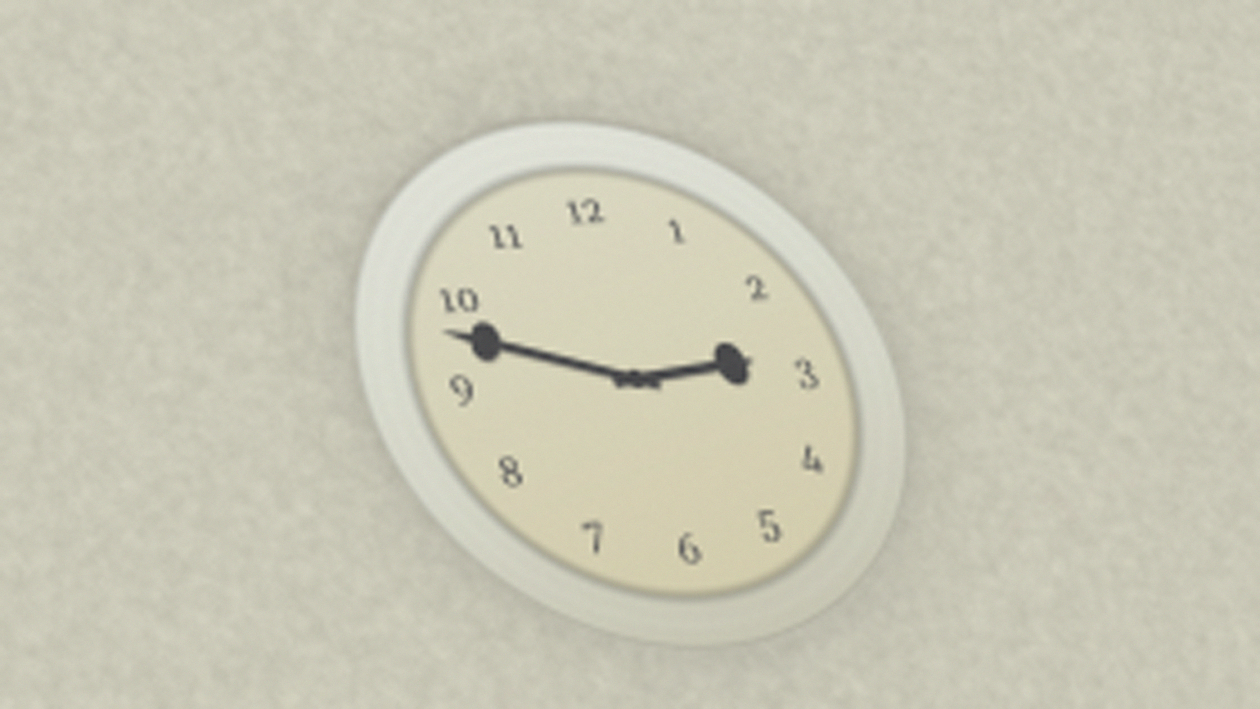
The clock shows 2 h 48 min
